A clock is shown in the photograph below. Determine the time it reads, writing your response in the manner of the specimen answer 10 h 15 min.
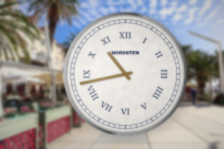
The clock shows 10 h 43 min
